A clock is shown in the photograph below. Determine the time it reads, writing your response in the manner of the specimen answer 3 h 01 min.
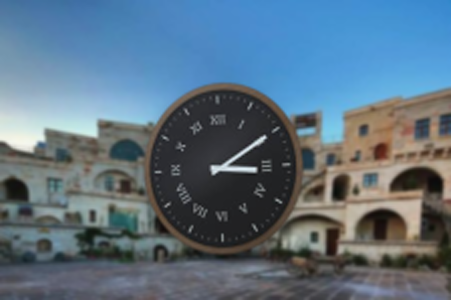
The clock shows 3 h 10 min
